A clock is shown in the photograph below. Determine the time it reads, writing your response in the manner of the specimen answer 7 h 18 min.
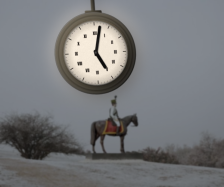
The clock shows 5 h 02 min
